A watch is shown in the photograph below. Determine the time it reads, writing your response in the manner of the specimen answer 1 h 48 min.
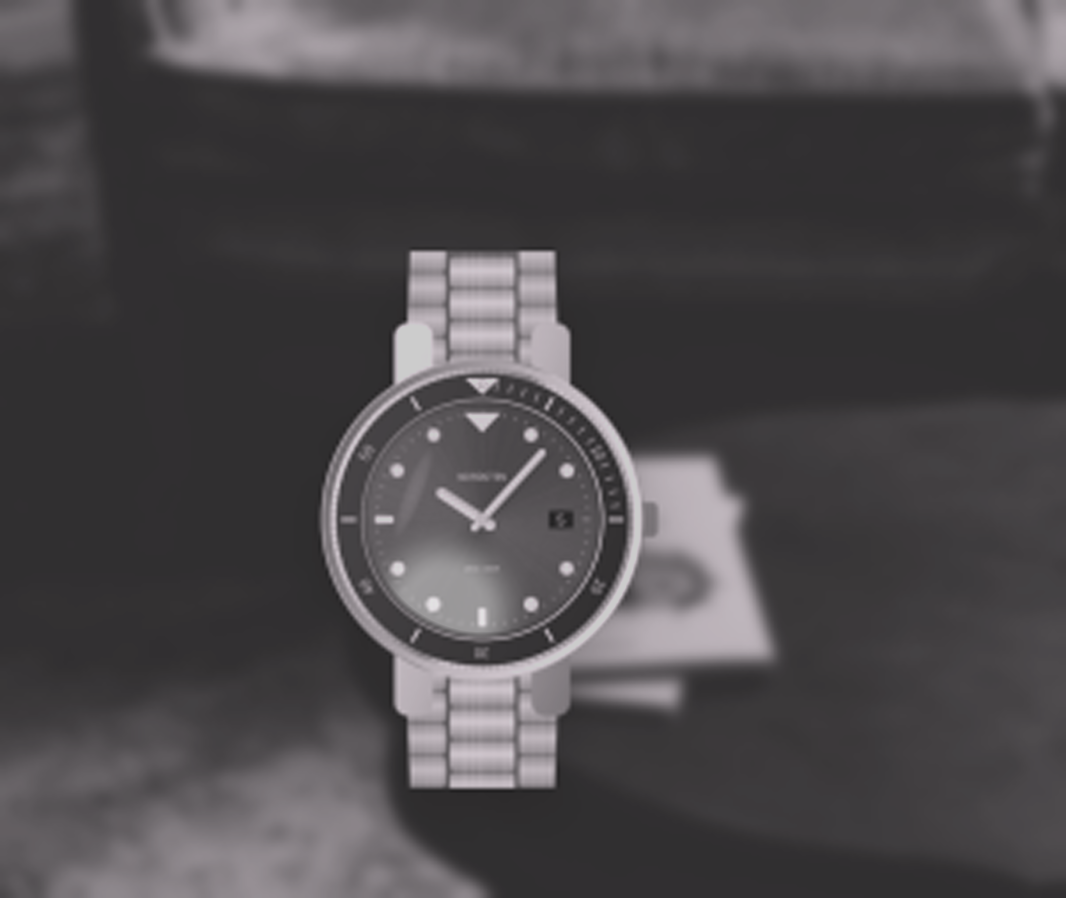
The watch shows 10 h 07 min
